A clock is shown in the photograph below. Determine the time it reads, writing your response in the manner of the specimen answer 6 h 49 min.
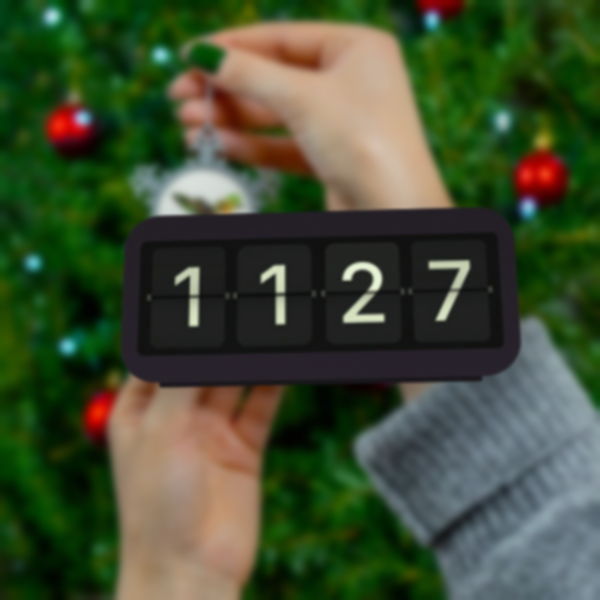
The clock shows 11 h 27 min
